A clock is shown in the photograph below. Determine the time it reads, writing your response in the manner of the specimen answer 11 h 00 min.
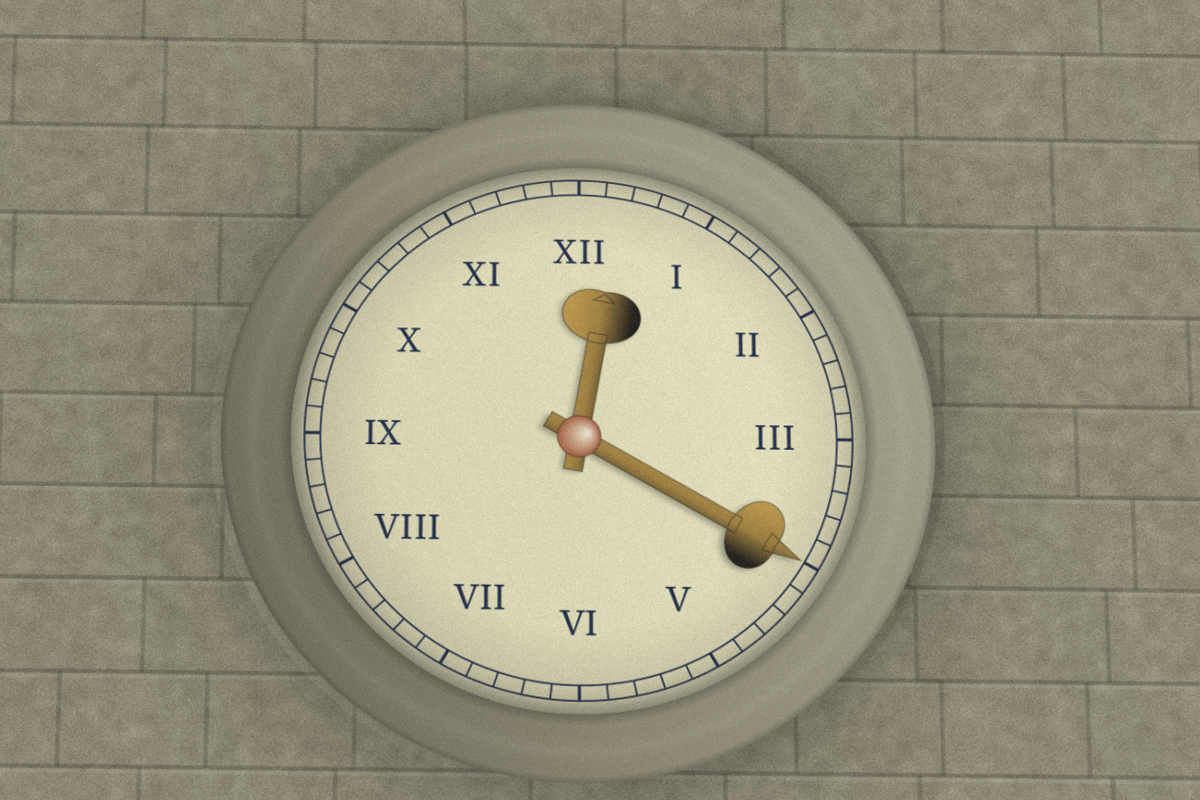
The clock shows 12 h 20 min
